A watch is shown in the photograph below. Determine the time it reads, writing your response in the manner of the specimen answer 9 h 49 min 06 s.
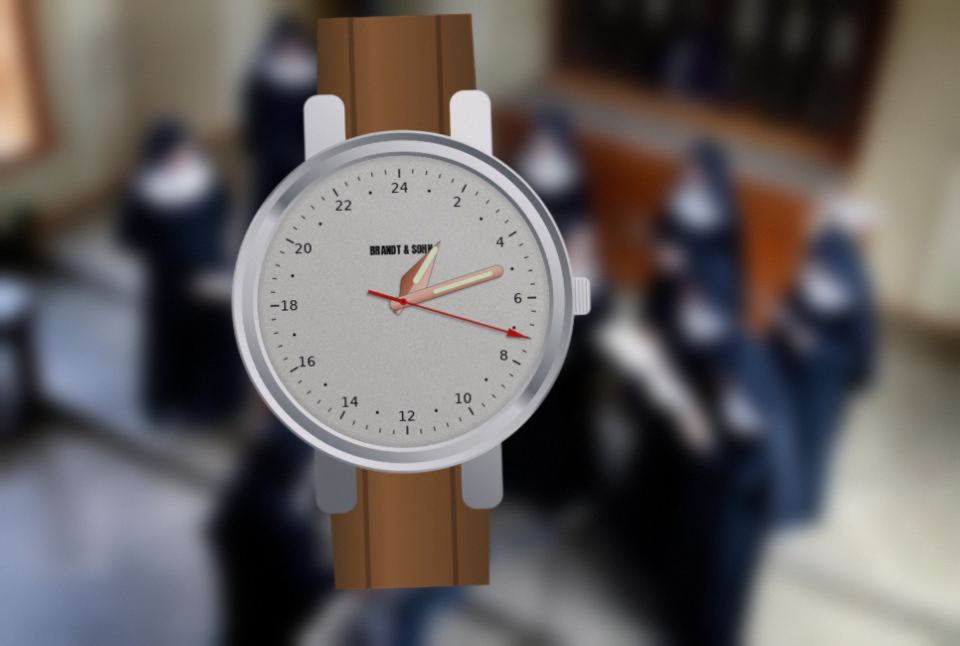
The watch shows 2 h 12 min 18 s
